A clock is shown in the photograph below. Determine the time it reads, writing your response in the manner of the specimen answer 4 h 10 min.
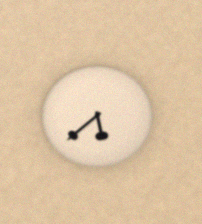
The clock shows 5 h 38 min
